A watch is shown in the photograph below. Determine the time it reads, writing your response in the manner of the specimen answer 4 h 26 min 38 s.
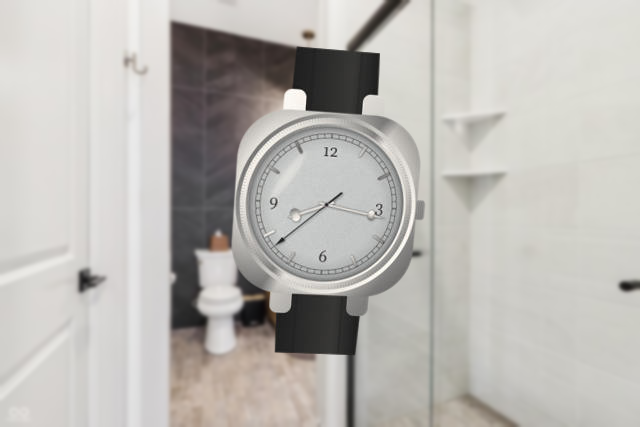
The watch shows 8 h 16 min 38 s
